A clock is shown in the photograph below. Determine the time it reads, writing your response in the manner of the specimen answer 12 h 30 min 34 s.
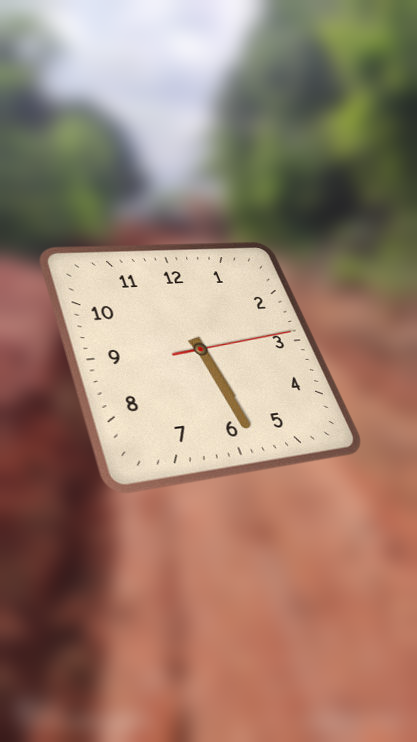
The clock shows 5 h 28 min 14 s
